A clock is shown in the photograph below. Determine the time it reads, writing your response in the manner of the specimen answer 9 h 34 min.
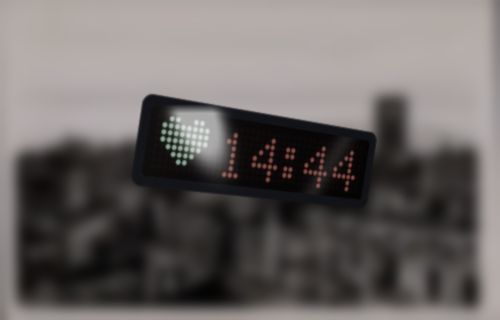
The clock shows 14 h 44 min
